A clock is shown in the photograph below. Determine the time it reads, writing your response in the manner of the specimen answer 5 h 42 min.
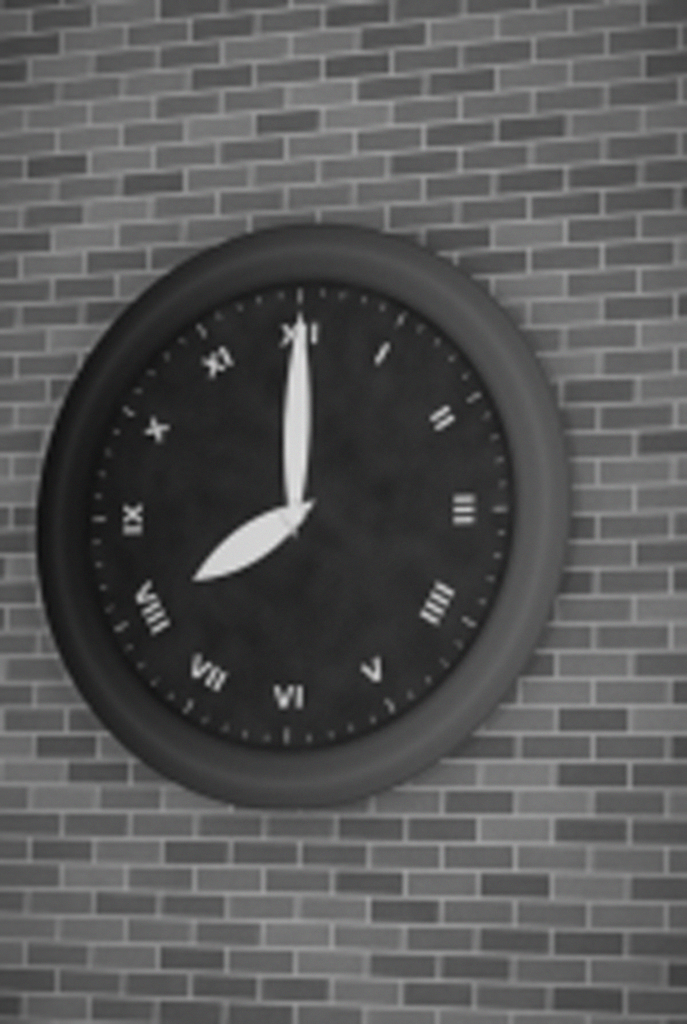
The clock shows 8 h 00 min
